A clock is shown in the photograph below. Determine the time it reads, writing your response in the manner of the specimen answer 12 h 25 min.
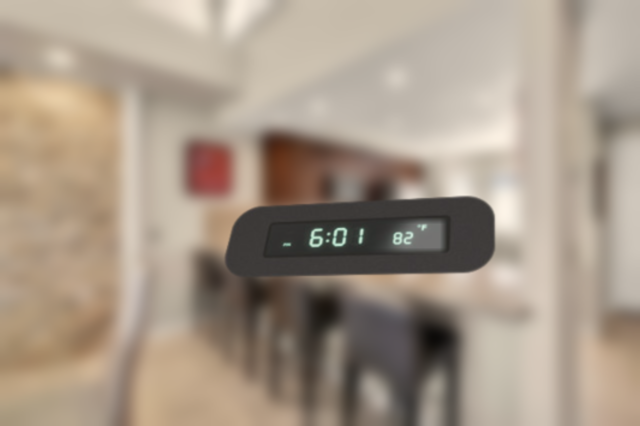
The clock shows 6 h 01 min
